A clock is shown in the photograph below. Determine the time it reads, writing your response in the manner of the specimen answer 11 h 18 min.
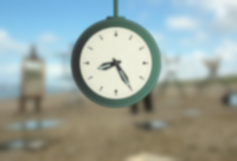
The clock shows 8 h 25 min
